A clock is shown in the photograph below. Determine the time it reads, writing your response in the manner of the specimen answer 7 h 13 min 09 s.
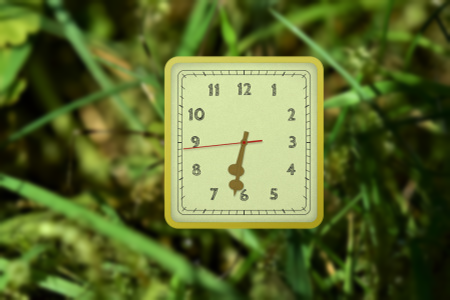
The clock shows 6 h 31 min 44 s
